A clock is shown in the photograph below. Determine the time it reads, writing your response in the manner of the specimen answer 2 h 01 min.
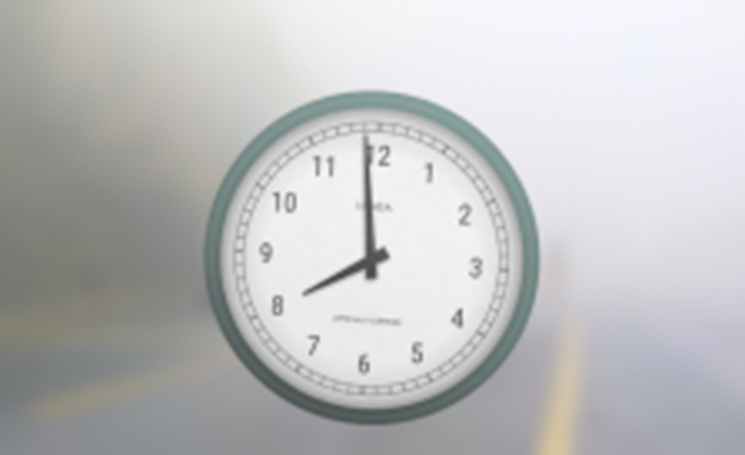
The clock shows 7 h 59 min
